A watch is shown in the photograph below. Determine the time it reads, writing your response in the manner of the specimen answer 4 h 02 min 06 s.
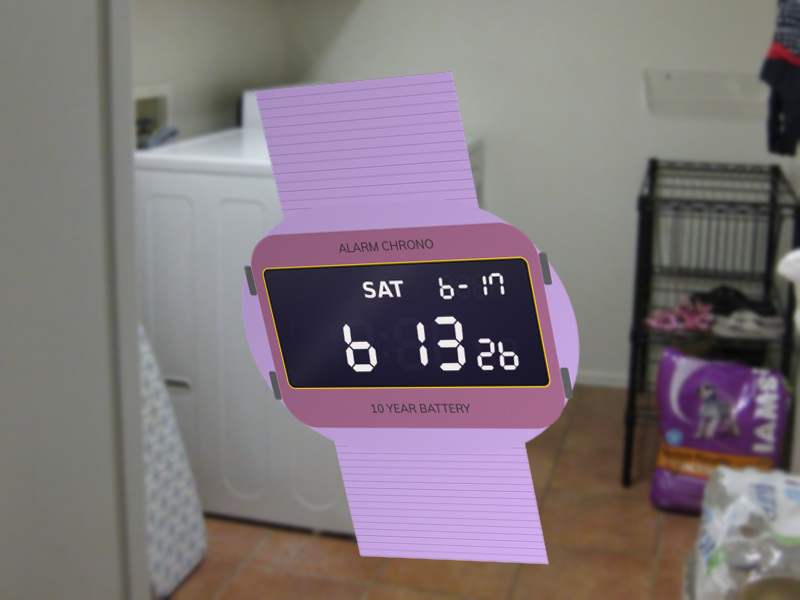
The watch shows 6 h 13 min 26 s
